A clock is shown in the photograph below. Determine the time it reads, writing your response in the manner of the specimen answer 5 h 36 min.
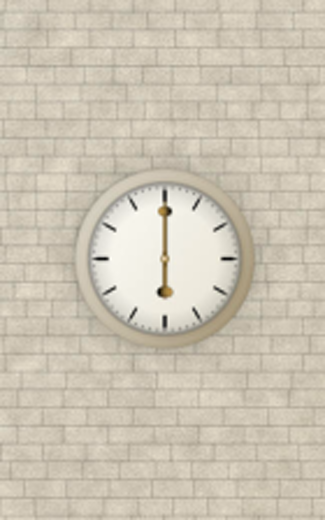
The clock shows 6 h 00 min
